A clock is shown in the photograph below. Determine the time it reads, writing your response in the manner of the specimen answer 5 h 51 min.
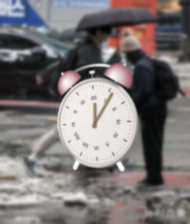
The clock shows 12 h 06 min
